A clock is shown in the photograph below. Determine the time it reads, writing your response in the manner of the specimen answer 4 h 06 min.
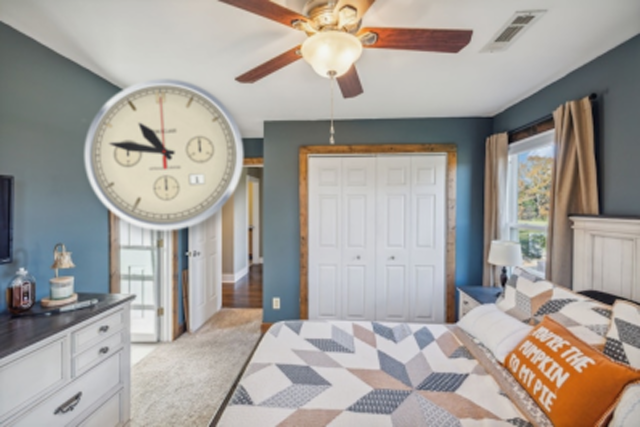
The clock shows 10 h 47 min
